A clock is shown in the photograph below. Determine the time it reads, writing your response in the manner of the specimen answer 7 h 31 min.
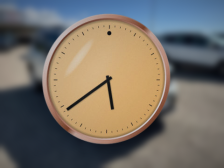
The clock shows 5 h 39 min
